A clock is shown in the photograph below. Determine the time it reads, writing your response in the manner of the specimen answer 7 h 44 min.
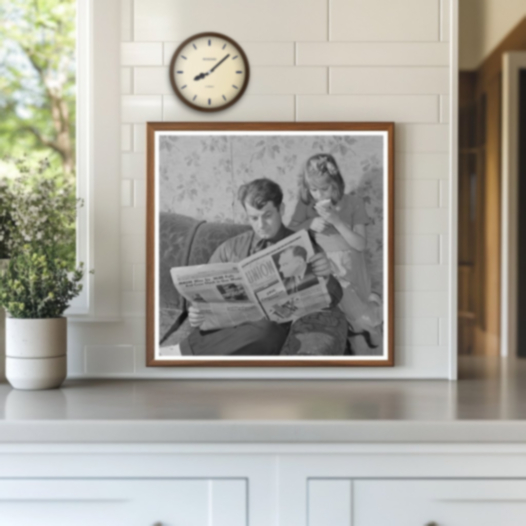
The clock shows 8 h 08 min
